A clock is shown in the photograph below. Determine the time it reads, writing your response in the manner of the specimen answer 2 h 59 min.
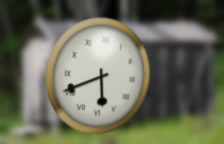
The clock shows 5 h 41 min
